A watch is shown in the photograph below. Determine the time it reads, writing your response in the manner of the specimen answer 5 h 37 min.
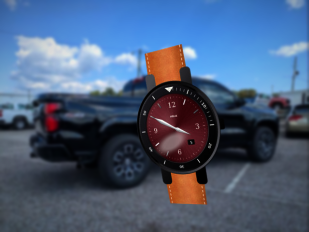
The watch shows 3 h 50 min
